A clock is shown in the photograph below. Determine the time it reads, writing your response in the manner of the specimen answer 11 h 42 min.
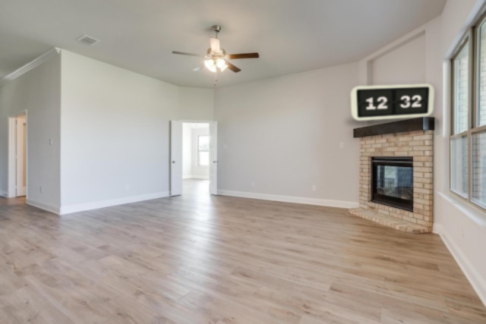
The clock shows 12 h 32 min
